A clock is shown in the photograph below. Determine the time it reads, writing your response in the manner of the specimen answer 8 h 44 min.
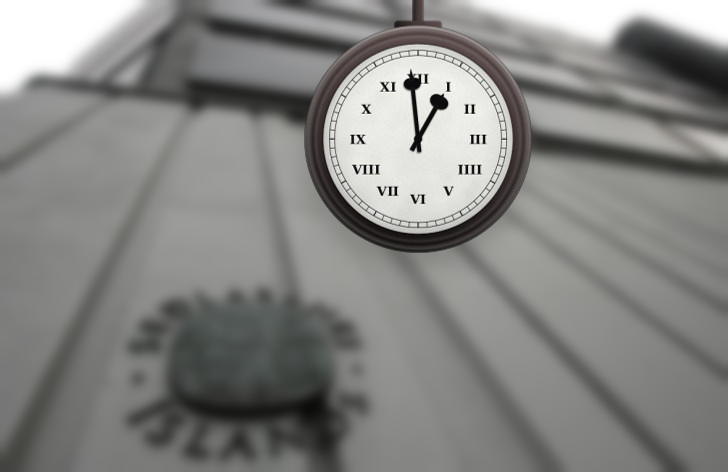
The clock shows 12 h 59 min
